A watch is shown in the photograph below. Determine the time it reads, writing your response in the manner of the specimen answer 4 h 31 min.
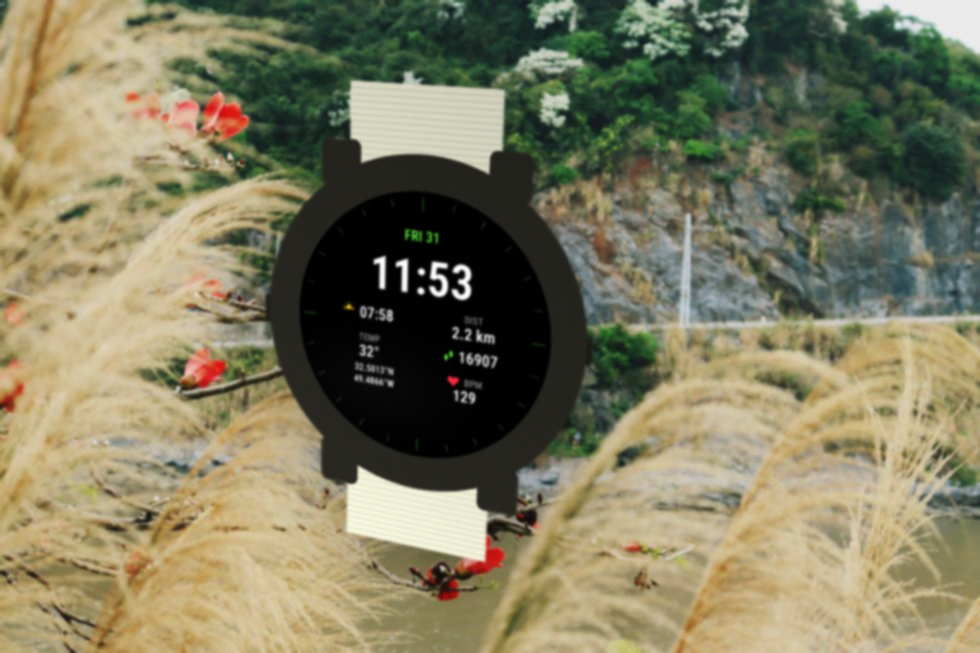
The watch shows 11 h 53 min
